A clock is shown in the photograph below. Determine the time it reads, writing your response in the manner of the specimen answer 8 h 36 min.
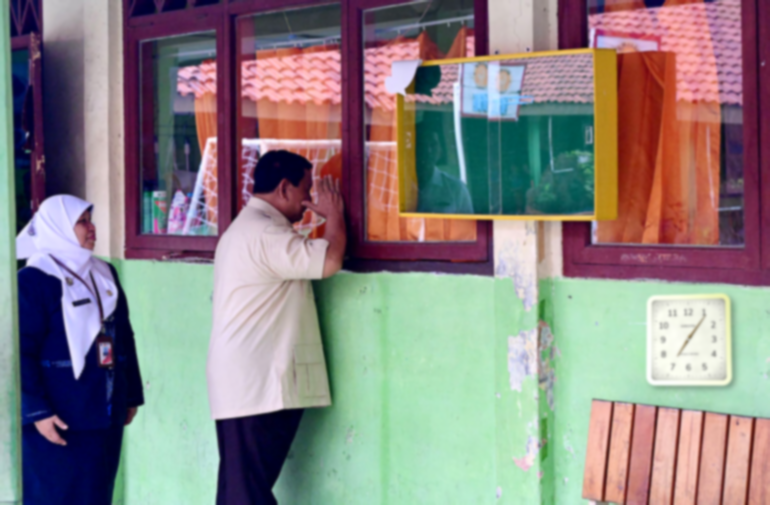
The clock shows 7 h 06 min
